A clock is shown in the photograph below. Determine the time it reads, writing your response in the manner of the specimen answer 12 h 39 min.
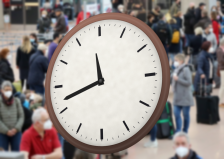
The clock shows 11 h 42 min
